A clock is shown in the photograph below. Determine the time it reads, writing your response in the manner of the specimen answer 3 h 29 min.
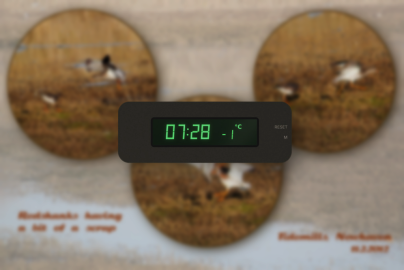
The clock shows 7 h 28 min
